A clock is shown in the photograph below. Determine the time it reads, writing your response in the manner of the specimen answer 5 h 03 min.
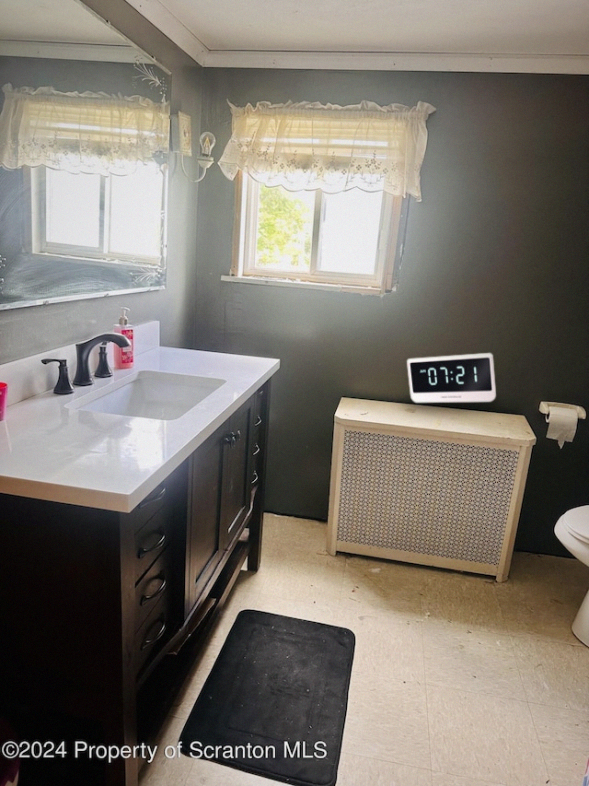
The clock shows 7 h 21 min
